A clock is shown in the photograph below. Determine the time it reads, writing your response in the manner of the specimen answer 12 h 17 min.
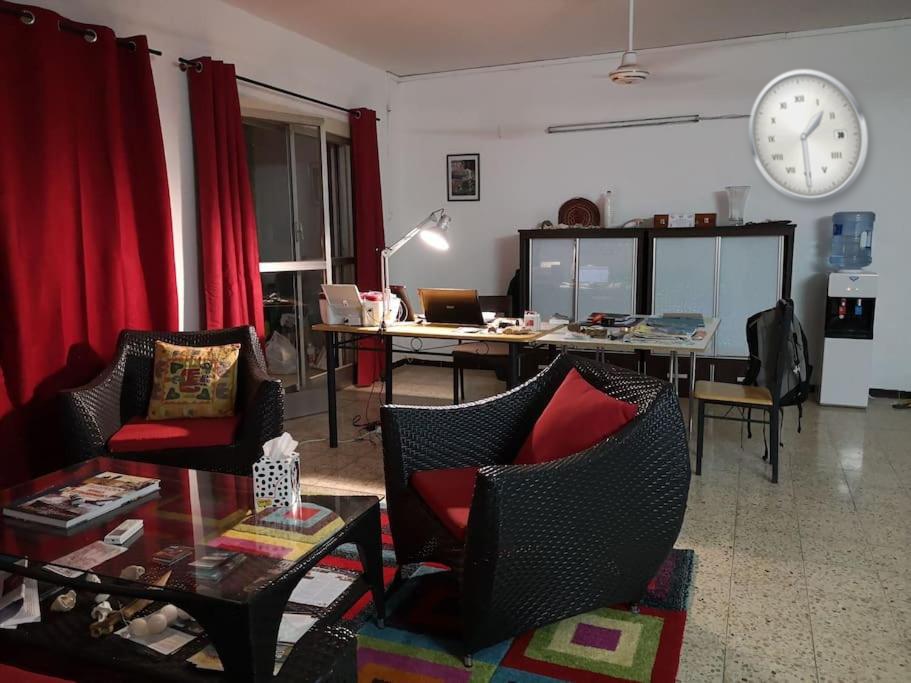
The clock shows 1 h 30 min
